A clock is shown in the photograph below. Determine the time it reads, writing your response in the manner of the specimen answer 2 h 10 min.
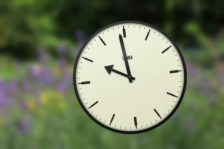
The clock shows 9 h 59 min
